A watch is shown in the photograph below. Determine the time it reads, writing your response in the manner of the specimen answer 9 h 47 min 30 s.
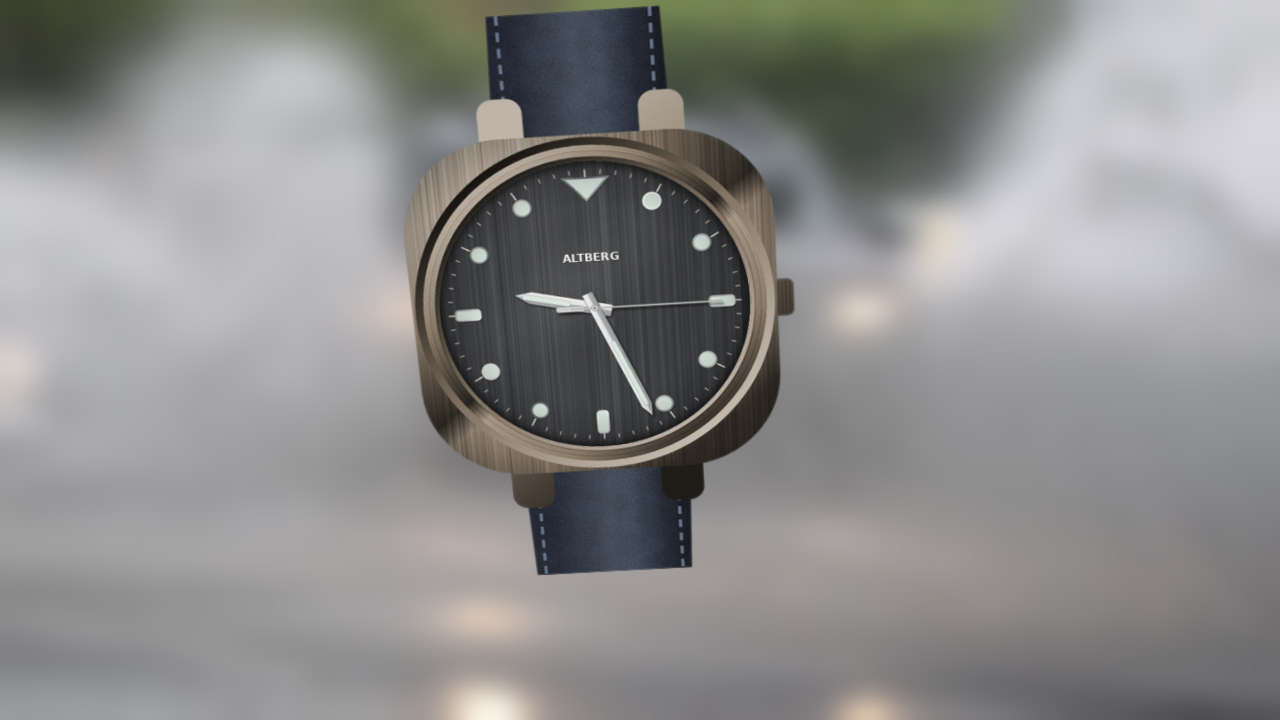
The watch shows 9 h 26 min 15 s
